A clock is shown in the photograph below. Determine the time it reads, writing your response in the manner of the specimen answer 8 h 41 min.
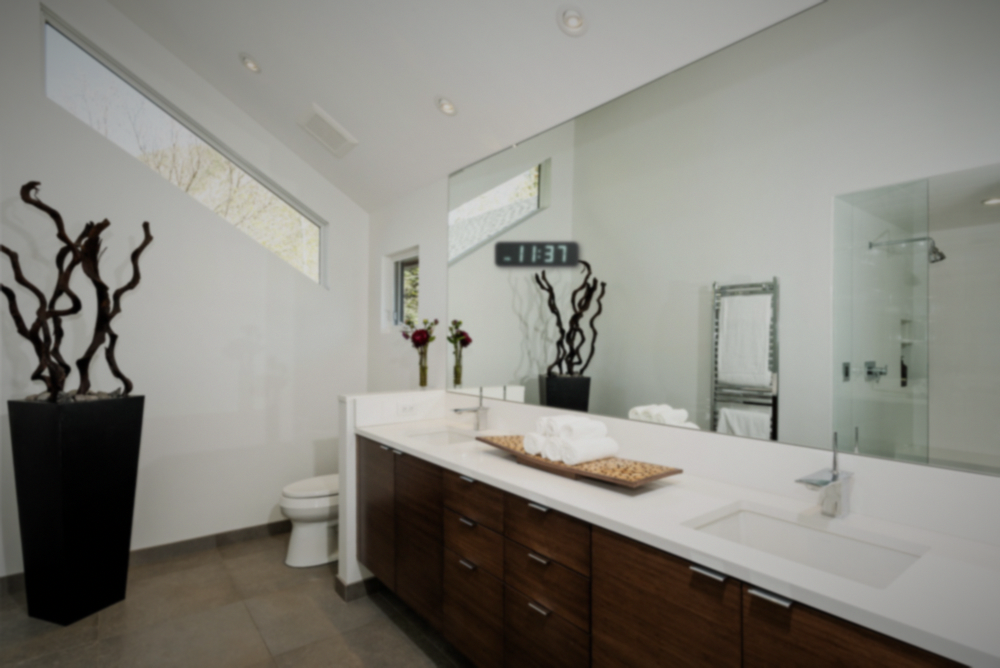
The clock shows 11 h 37 min
